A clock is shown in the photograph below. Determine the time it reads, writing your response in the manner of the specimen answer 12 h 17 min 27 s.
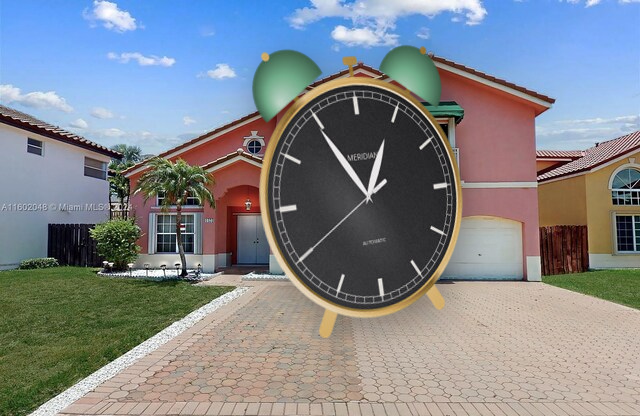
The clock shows 12 h 54 min 40 s
